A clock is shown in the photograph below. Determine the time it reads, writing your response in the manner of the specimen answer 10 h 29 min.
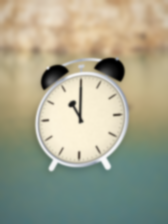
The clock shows 11 h 00 min
